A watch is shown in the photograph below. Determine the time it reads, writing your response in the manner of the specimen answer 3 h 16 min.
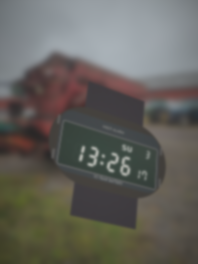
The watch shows 13 h 26 min
